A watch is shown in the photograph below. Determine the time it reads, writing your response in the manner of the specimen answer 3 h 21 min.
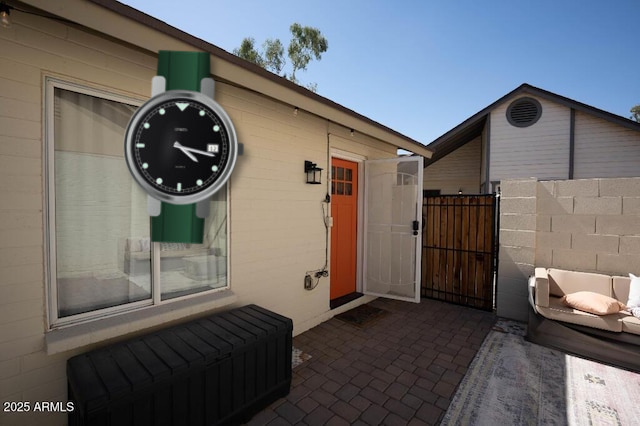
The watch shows 4 h 17 min
